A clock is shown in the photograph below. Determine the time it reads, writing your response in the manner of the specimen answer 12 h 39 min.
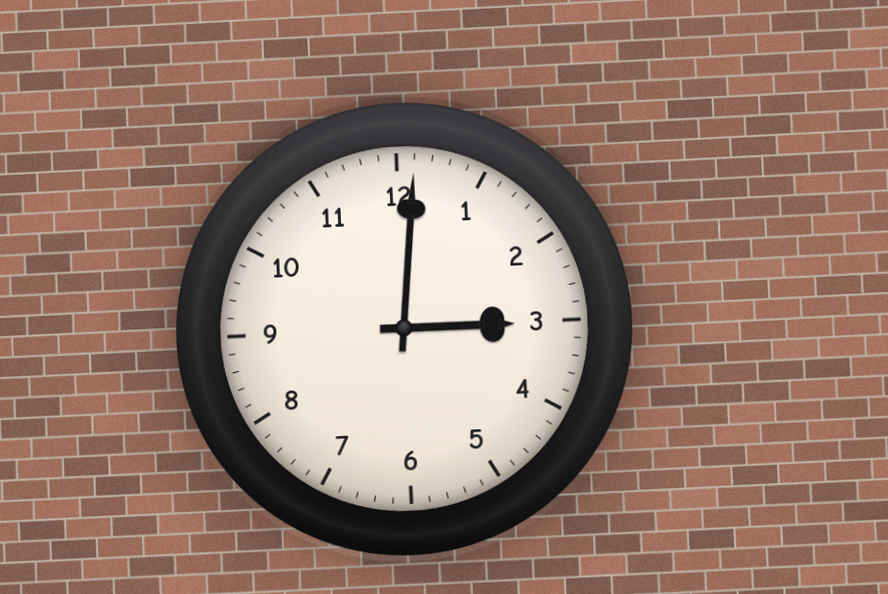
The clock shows 3 h 01 min
